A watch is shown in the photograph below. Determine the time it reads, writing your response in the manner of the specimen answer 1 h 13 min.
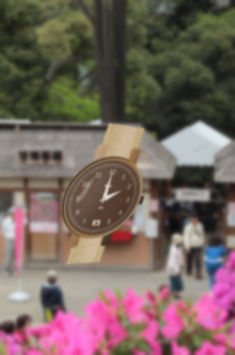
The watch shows 2 h 00 min
